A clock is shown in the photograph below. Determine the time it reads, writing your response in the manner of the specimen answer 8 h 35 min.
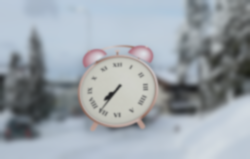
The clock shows 7 h 36 min
